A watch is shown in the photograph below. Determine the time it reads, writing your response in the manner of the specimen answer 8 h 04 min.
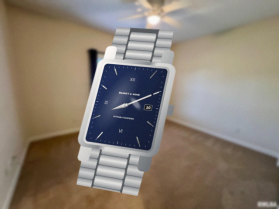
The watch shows 8 h 10 min
